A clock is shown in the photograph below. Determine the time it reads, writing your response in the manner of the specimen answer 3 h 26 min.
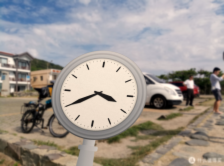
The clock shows 3 h 40 min
